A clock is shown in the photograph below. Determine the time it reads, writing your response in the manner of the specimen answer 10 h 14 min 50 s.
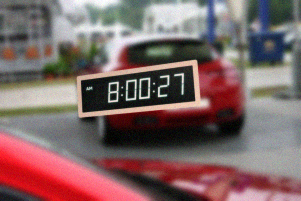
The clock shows 8 h 00 min 27 s
